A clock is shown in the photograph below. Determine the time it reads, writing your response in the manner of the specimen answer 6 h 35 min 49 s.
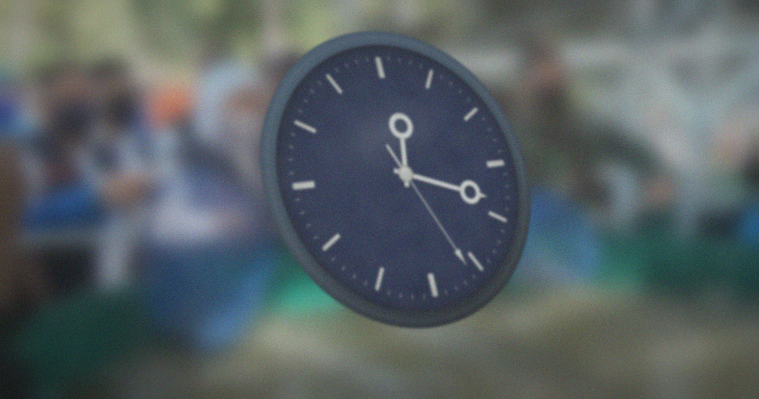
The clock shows 12 h 18 min 26 s
